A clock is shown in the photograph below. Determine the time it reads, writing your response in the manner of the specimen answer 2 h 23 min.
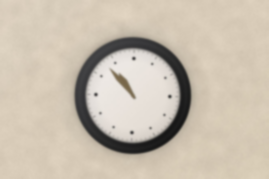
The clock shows 10 h 53 min
